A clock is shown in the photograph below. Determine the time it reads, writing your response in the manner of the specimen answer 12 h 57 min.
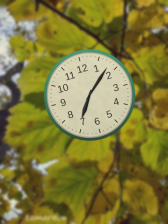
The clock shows 7 h 08 min
